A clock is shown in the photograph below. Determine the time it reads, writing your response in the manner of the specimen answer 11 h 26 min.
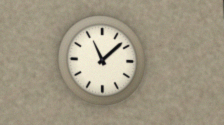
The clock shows 11 h 08 min
